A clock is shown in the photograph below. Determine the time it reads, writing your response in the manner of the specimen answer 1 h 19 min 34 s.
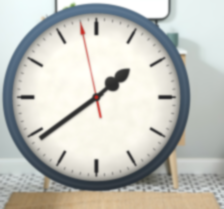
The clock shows 1 h 38 min 58 s
